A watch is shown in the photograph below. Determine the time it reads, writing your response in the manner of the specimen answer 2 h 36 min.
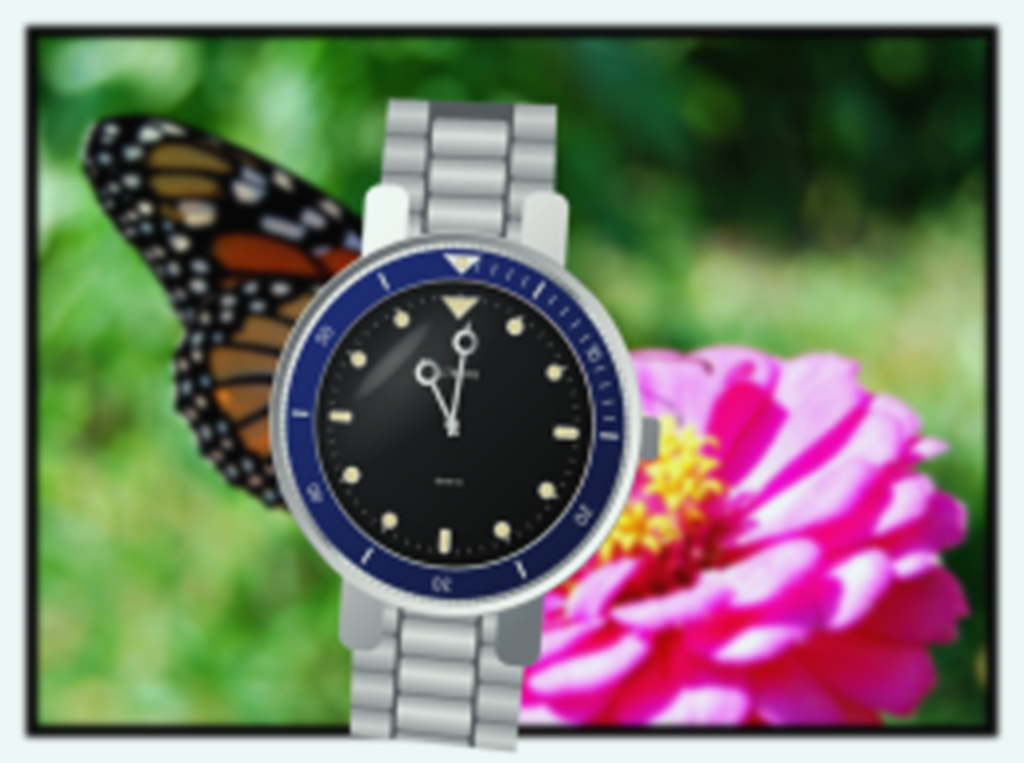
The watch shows 11 h 01 min
